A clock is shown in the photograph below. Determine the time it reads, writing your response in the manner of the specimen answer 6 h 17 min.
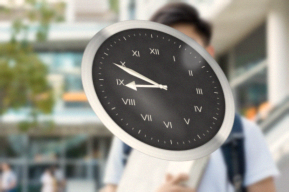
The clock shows 8 h 49 min
